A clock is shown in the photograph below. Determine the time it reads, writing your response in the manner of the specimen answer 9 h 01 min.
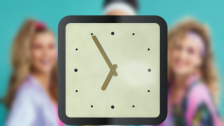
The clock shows 6 h 55 min
